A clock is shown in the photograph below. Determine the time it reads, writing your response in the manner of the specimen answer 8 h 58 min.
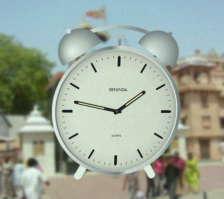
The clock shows 1 h 47 min
